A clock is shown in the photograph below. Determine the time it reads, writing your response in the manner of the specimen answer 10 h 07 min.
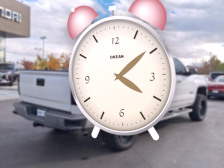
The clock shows 4 h 09 min
